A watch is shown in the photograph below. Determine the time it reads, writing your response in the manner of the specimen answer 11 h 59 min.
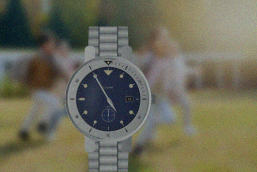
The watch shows 4 h 55 min
